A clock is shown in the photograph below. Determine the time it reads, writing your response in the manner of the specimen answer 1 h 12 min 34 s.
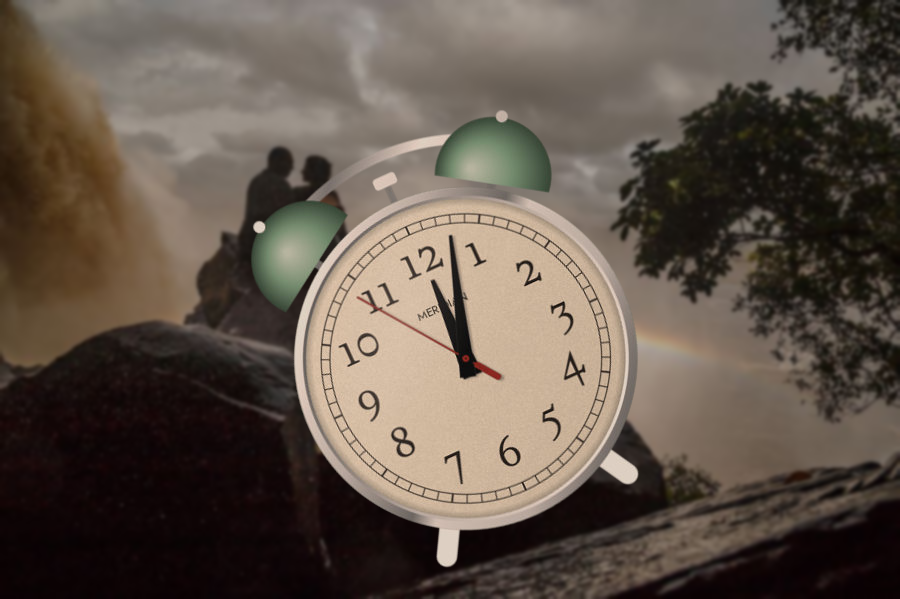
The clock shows 12 h 02 min 54 s
